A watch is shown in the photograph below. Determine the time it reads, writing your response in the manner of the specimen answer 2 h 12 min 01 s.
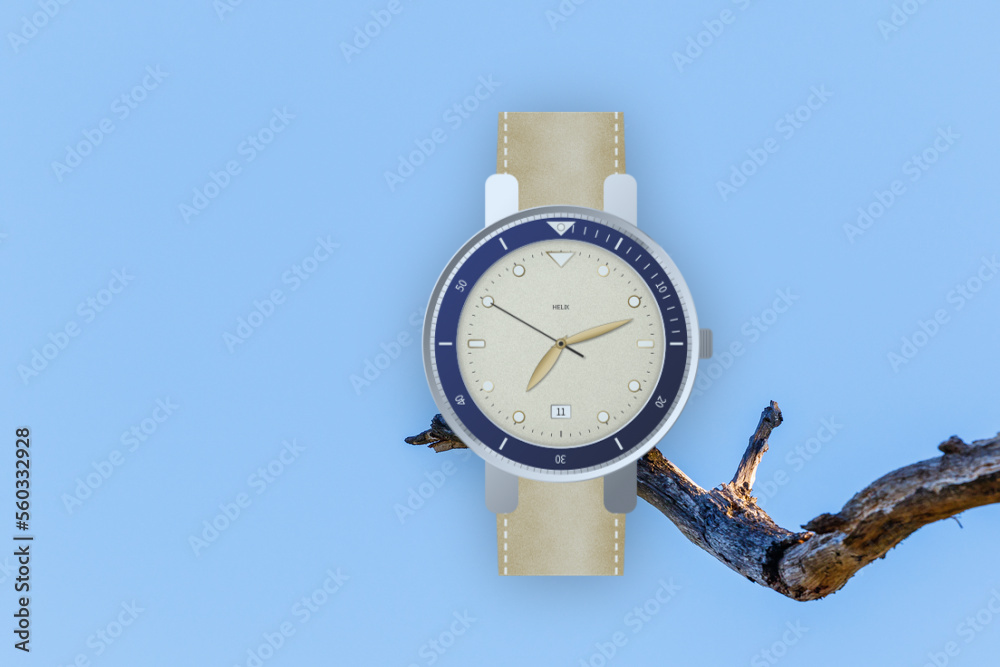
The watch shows 7 h 11 min 50 s
